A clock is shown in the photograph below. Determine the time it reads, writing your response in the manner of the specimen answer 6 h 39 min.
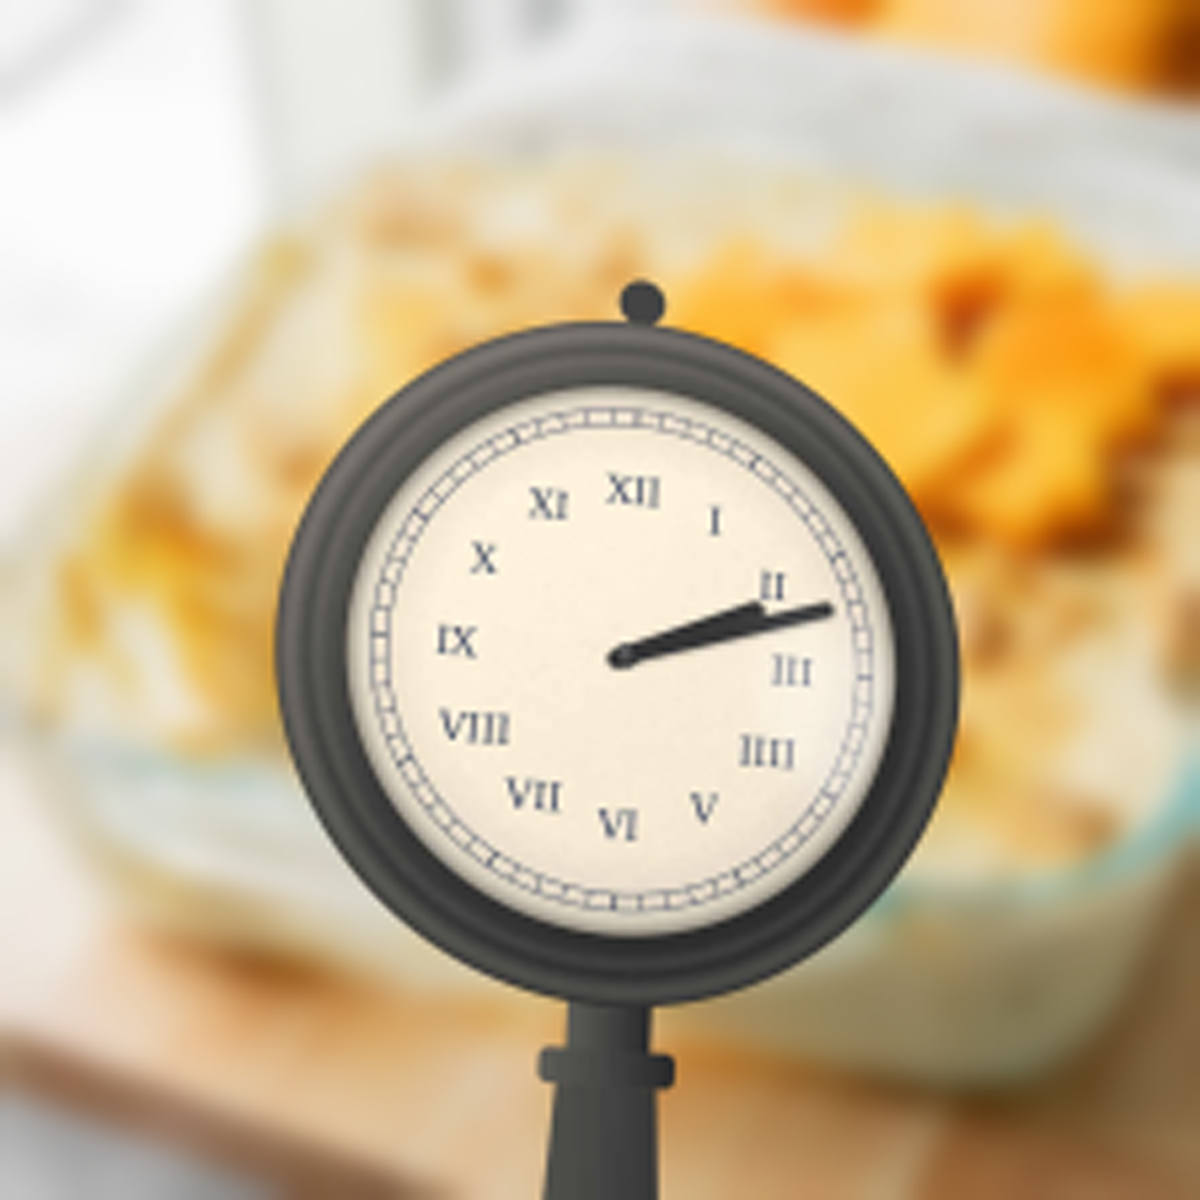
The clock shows 2 h 12 min
